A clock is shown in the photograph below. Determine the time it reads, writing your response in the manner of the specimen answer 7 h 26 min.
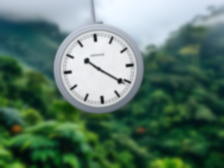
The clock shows 10 h 21 min
